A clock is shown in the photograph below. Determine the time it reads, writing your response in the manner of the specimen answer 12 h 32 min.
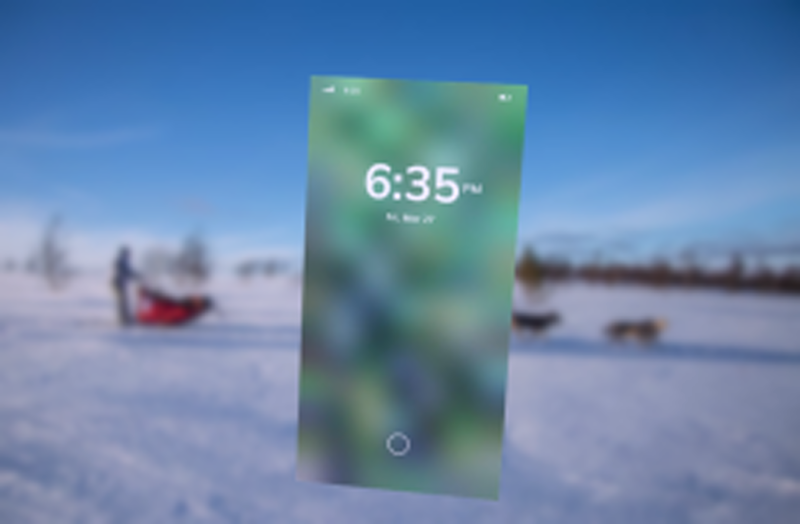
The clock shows 6 h 35 min
